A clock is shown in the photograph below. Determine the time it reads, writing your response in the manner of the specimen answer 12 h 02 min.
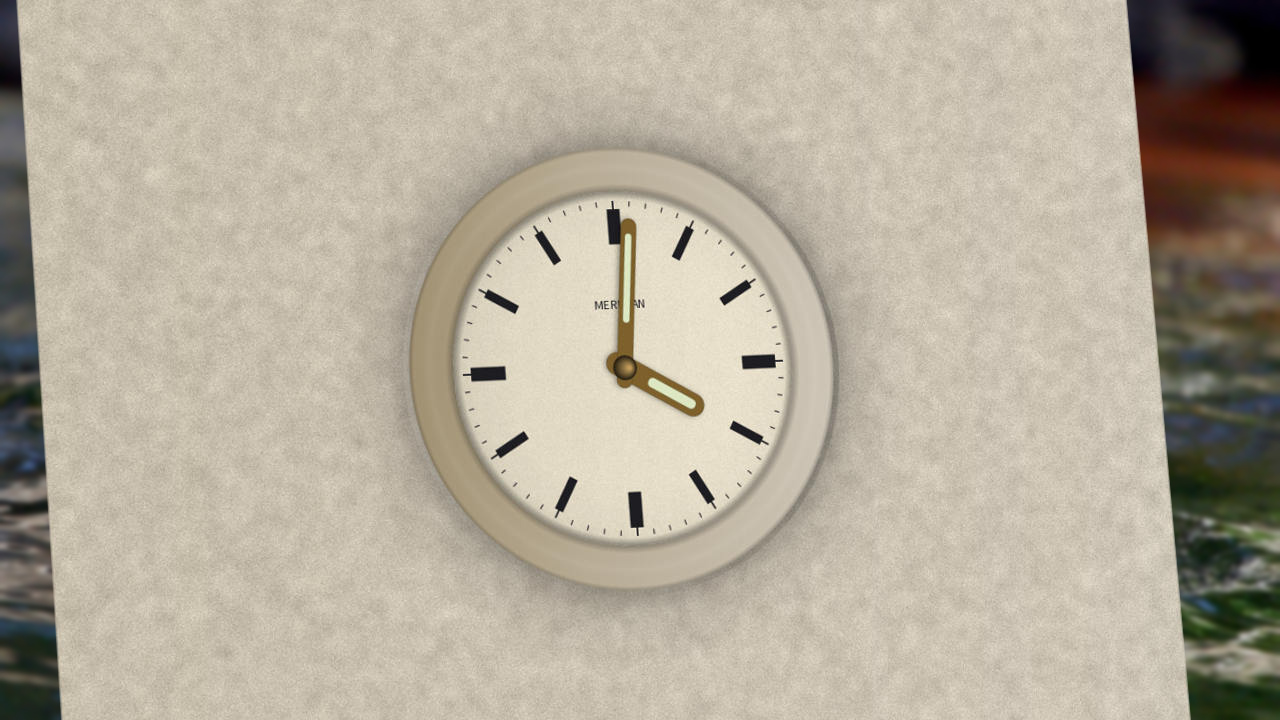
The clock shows 4 h 01 min
